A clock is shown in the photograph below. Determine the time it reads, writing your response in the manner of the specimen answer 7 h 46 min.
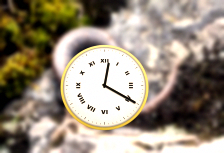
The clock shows 12 h 20 min
